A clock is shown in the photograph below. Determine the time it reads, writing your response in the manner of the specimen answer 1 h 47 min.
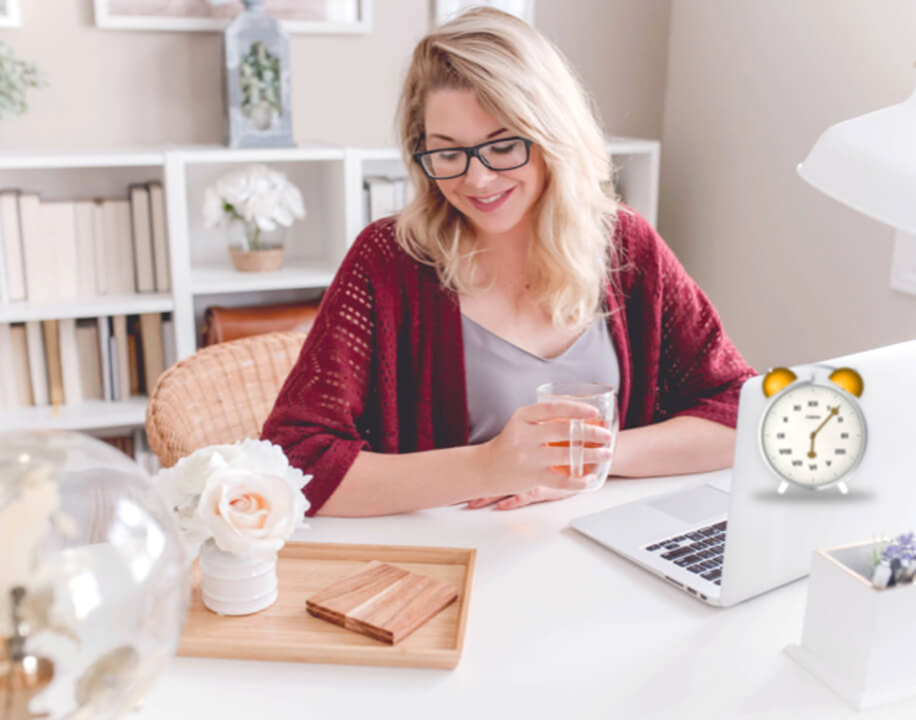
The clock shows 6 h 07 min
